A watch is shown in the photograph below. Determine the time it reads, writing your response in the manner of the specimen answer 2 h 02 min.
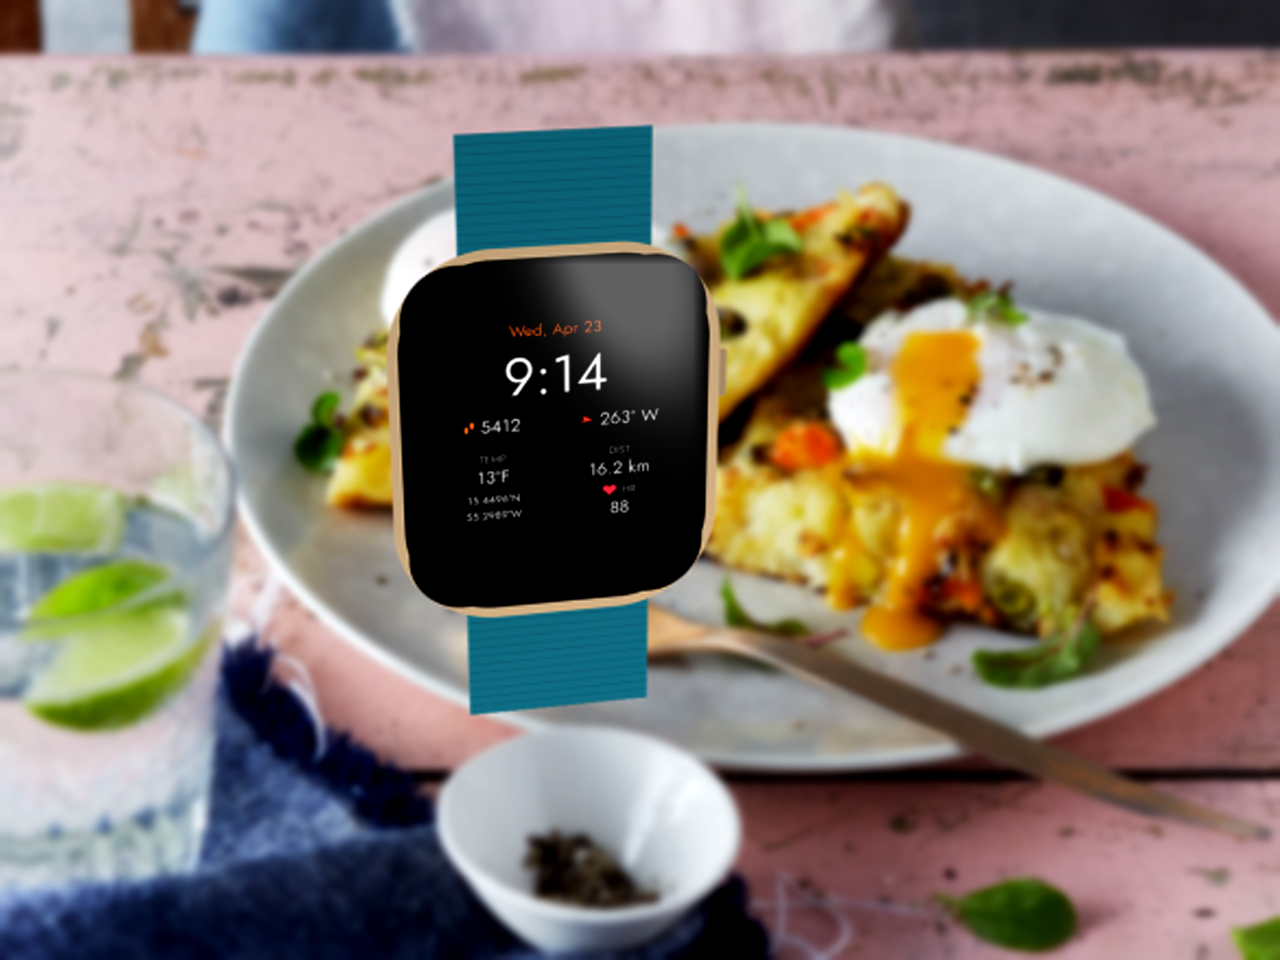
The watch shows 9 h 14 min
